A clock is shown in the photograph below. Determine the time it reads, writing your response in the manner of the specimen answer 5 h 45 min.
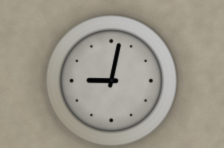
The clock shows 9 h 02 min
